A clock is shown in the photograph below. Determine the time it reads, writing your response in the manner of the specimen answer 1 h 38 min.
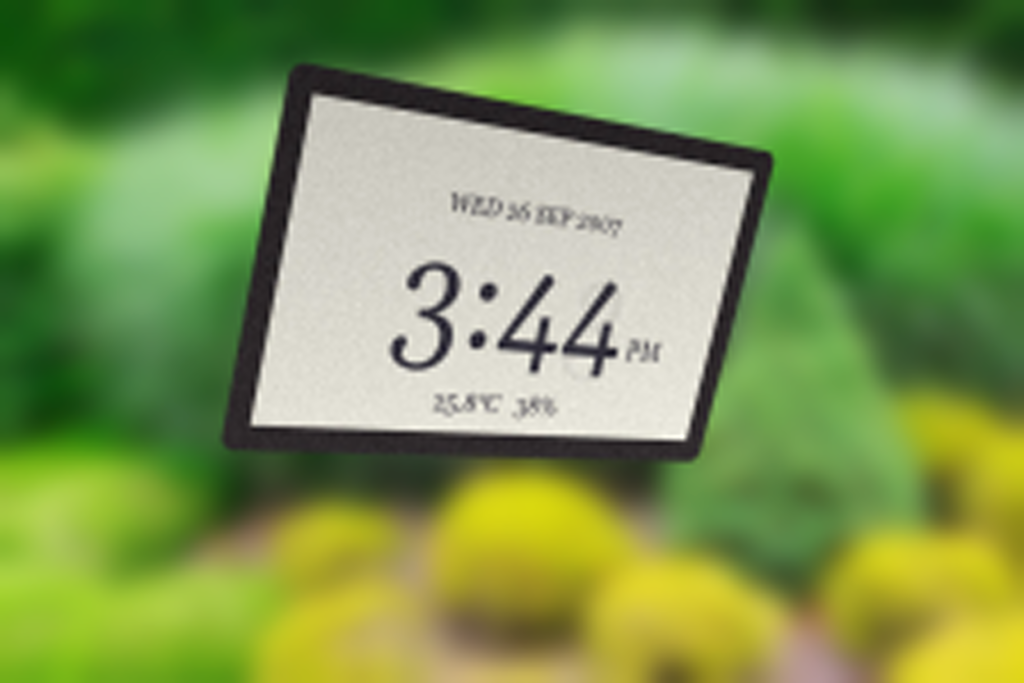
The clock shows 3 h 44 min
